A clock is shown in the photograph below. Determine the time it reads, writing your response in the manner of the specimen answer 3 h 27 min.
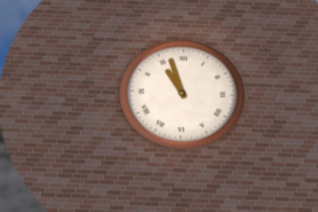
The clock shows 10 h 57 min
